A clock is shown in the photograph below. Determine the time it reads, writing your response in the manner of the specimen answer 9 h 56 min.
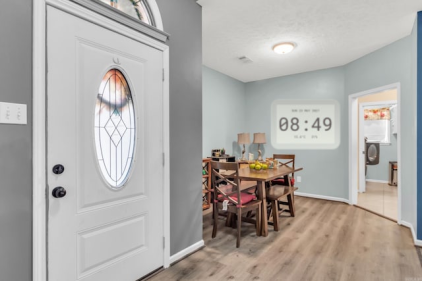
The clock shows 8 h 49 min
